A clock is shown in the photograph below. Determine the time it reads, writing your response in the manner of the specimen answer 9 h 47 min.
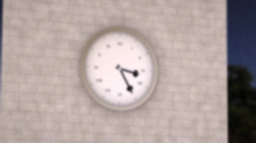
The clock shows 3 h 25 min
